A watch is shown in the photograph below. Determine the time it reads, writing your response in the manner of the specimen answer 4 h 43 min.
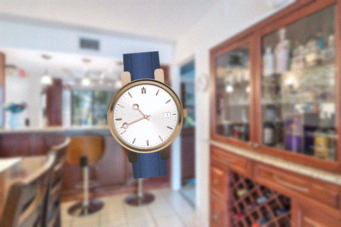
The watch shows 10 h 42 min
